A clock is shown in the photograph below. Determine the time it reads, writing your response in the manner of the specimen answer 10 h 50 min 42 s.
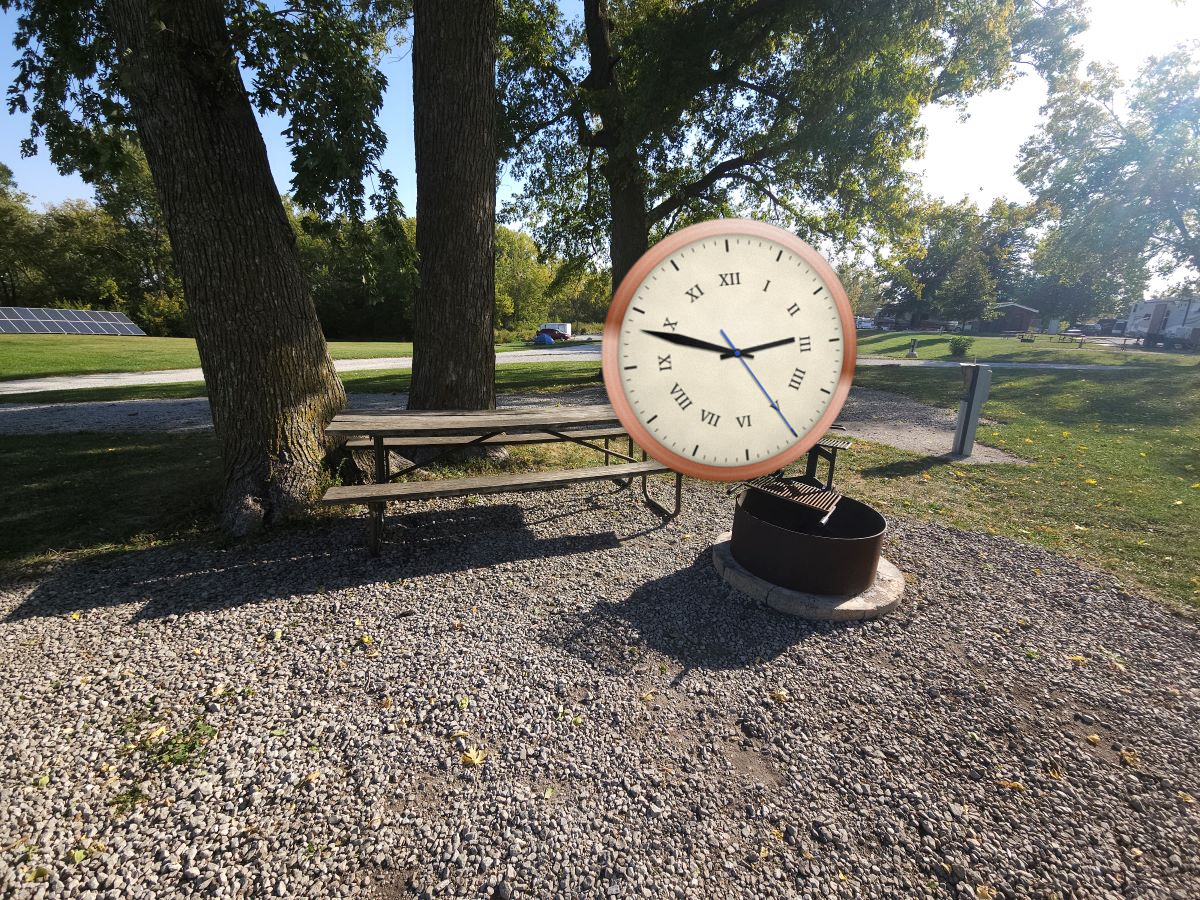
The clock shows 2 h 48 min 25 s
